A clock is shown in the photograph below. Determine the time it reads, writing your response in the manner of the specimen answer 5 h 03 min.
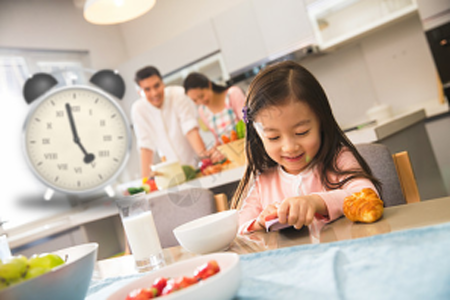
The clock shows 4 h 58 min
